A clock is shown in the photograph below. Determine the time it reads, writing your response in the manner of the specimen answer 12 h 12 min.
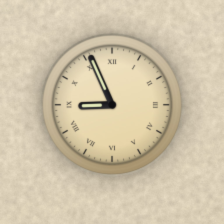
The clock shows 8 h 56 min
